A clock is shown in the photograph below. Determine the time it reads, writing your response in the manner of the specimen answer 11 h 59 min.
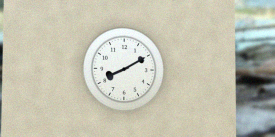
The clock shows 8 h 10 min
